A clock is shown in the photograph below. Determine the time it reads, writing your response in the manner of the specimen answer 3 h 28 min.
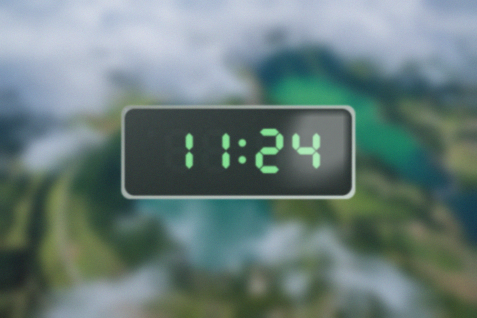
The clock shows 11 h 24 min
